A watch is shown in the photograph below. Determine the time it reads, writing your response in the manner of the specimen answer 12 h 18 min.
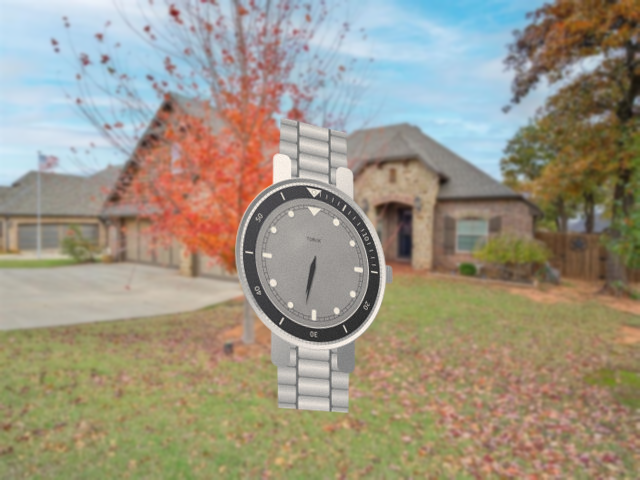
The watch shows 6 h 32 min
